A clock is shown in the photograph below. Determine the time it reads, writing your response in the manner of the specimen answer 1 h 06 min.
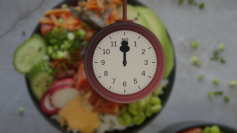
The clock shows 12 h 00 min
